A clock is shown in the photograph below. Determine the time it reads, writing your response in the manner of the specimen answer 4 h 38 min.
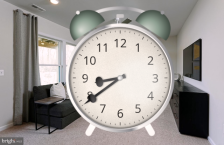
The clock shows 8 h 39 min
